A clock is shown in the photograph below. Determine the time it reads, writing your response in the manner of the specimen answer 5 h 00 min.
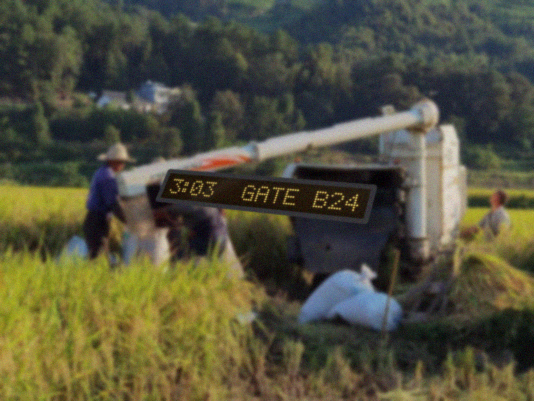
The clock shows 3 h 03 min
